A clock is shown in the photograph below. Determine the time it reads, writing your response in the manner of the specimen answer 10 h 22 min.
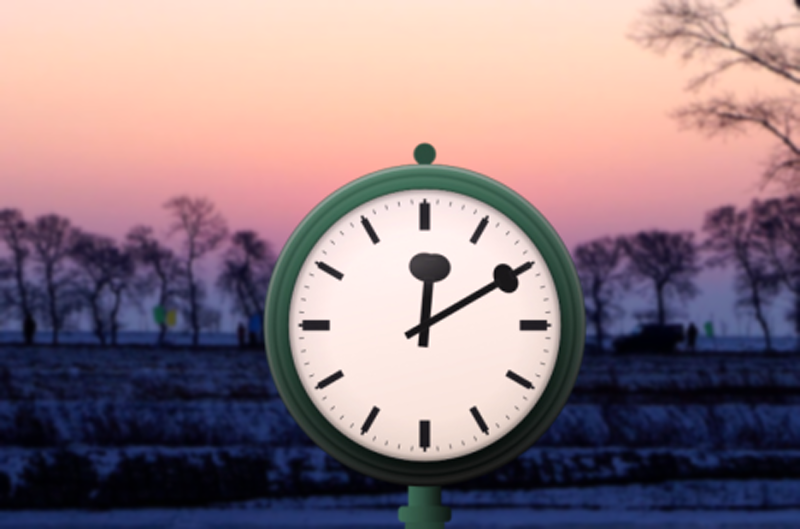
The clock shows 12 h 10 min
